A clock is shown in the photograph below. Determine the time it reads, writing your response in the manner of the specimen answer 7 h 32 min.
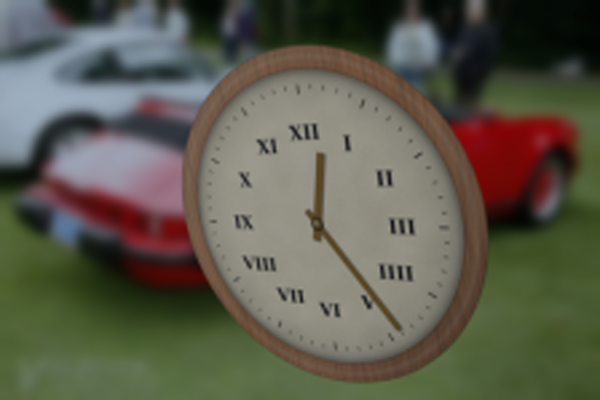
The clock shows 12 h 24 min
